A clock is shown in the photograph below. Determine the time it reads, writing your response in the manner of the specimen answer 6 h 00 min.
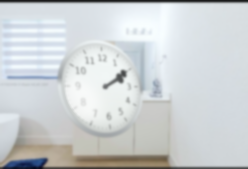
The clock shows 2 h 10 min
